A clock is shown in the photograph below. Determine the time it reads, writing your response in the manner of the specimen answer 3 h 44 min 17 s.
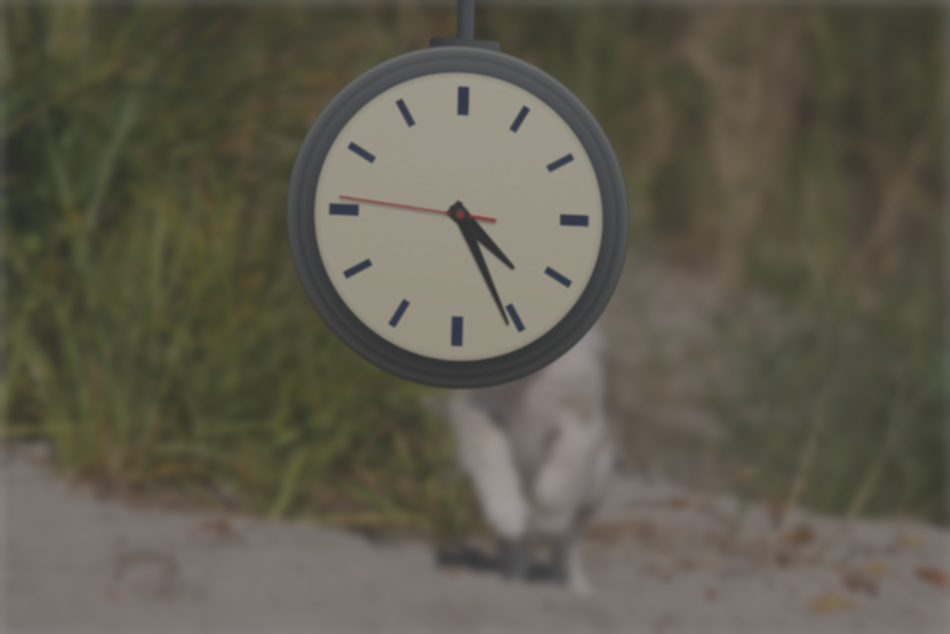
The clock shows 4 h 25 min 46 s
